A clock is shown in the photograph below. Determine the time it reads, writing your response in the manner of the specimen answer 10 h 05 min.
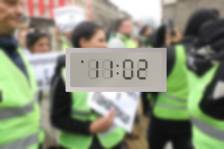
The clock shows 11 h 02 min
